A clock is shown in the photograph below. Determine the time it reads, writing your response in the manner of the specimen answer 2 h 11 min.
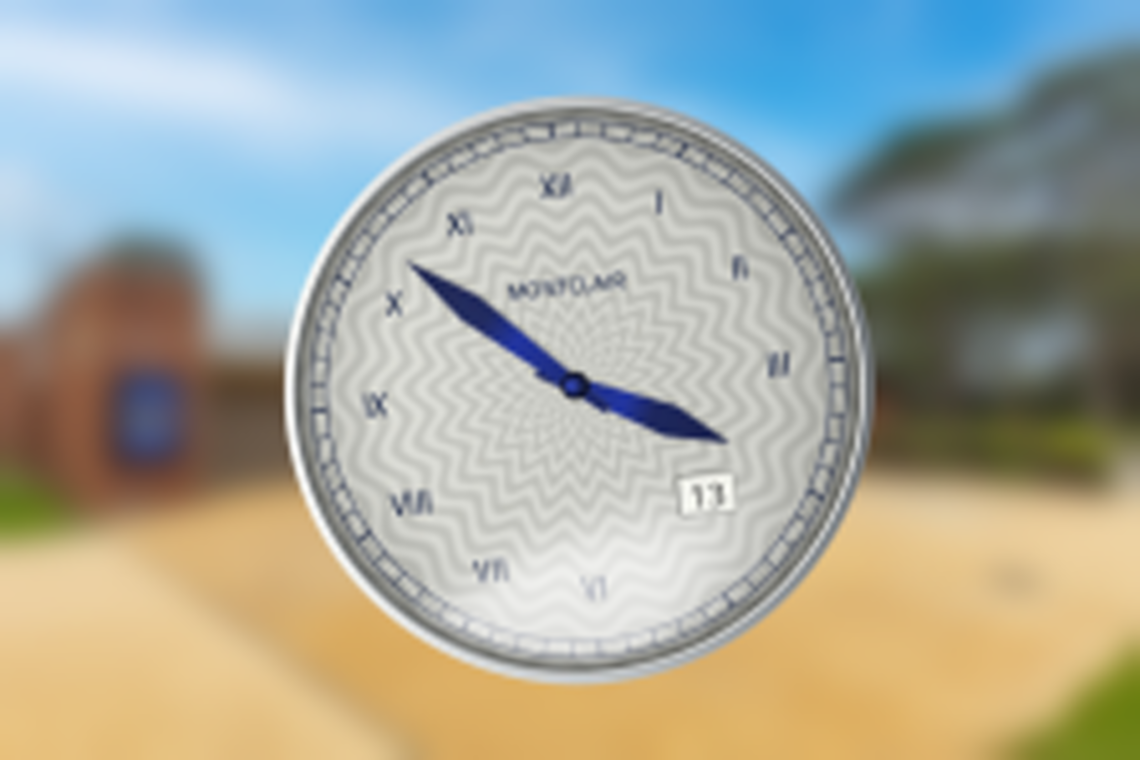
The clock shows 3 h 52 min
